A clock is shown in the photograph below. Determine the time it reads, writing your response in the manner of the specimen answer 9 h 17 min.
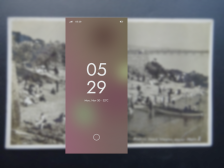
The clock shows 5 h 29 min
